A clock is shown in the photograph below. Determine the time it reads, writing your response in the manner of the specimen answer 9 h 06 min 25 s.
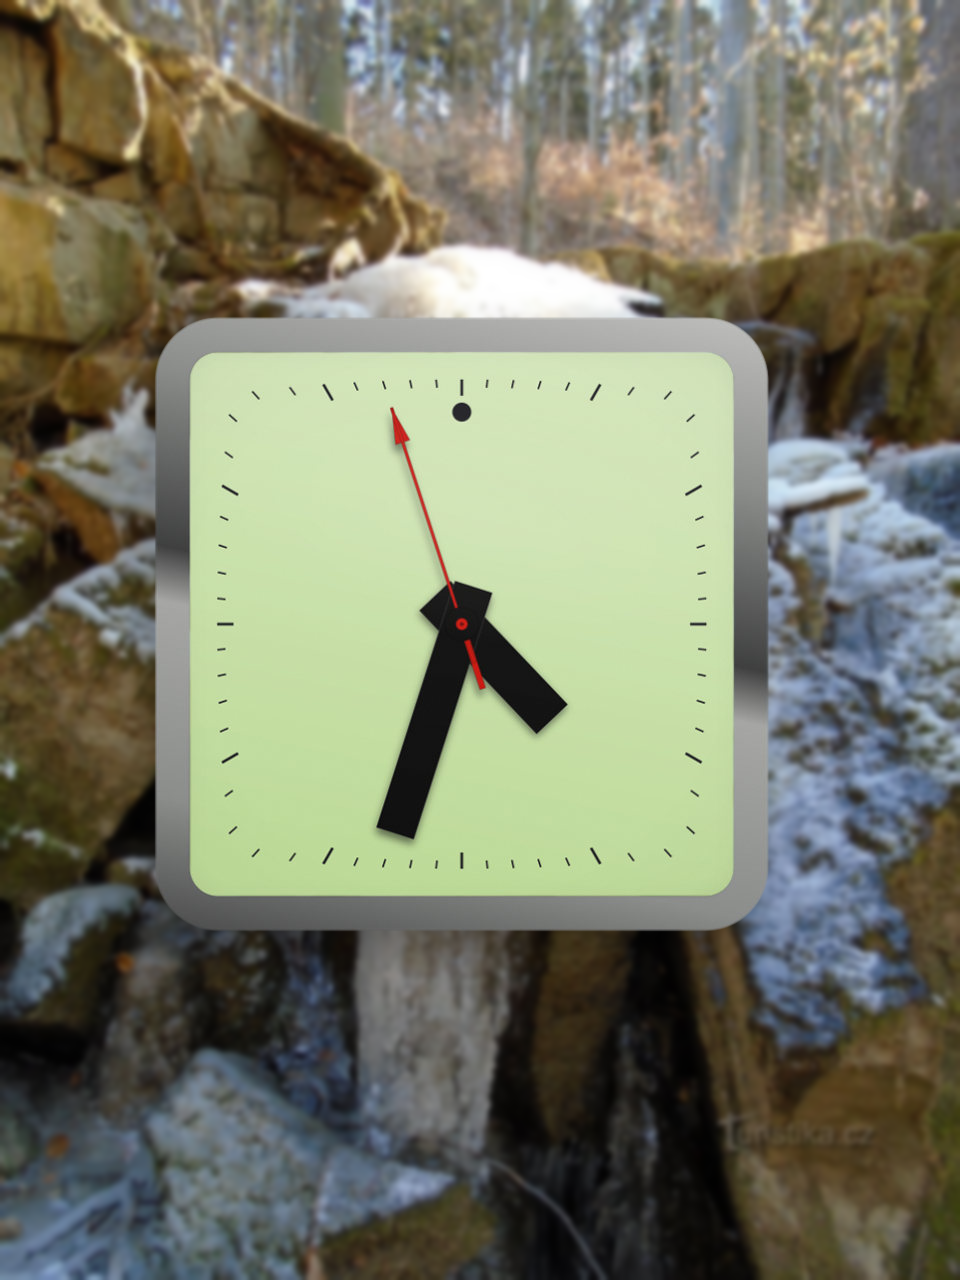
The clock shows 4 h 32 min 57 s
